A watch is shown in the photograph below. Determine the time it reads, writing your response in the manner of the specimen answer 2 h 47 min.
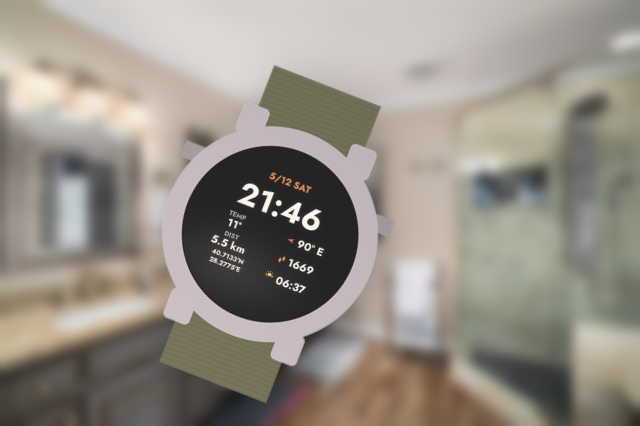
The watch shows 21 h 46 min
